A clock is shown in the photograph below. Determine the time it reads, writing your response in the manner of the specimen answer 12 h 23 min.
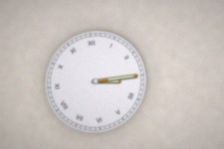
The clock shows 3 h 15 min
